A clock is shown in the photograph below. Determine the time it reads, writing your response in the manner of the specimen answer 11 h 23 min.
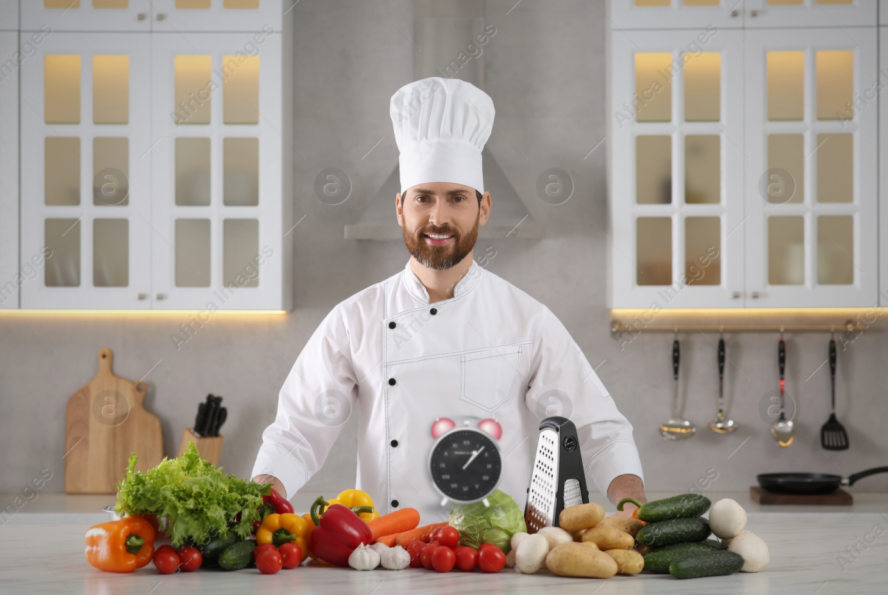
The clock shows 1 h 07 min
